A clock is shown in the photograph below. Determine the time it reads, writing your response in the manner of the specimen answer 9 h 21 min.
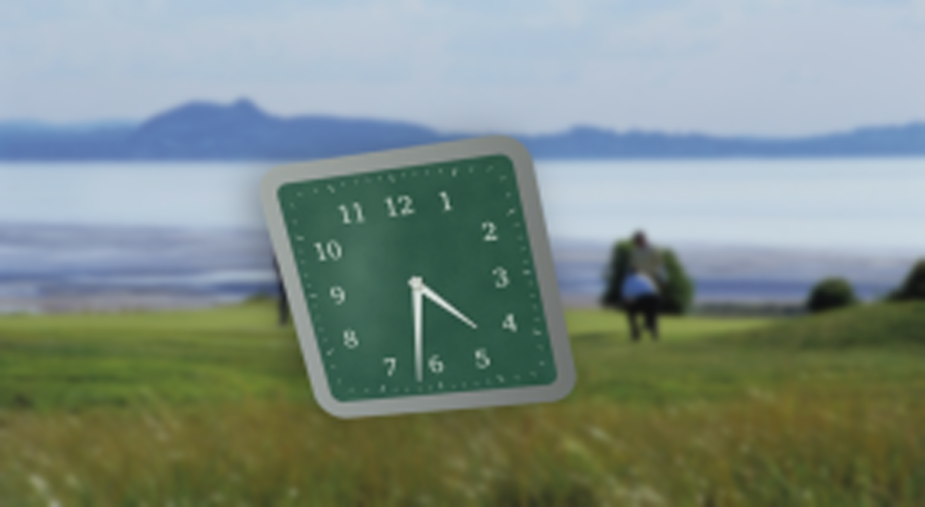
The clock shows 4 h 32 min
